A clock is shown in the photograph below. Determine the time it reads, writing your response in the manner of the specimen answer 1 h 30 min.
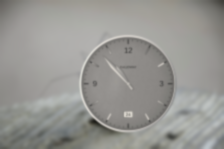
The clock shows 10 h 53 min
